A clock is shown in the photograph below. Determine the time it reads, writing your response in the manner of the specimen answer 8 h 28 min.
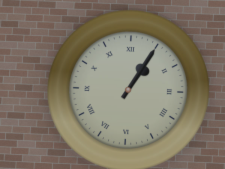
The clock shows 1 h 05 min
